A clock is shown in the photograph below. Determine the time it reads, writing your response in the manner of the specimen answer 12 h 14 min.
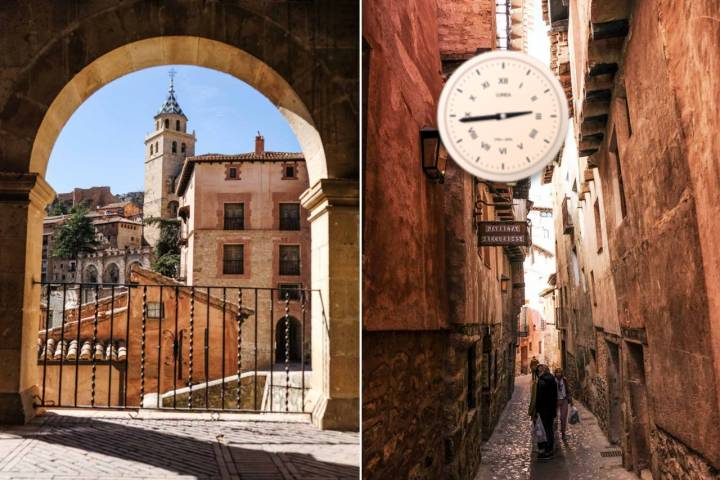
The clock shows 2 h 44 min
